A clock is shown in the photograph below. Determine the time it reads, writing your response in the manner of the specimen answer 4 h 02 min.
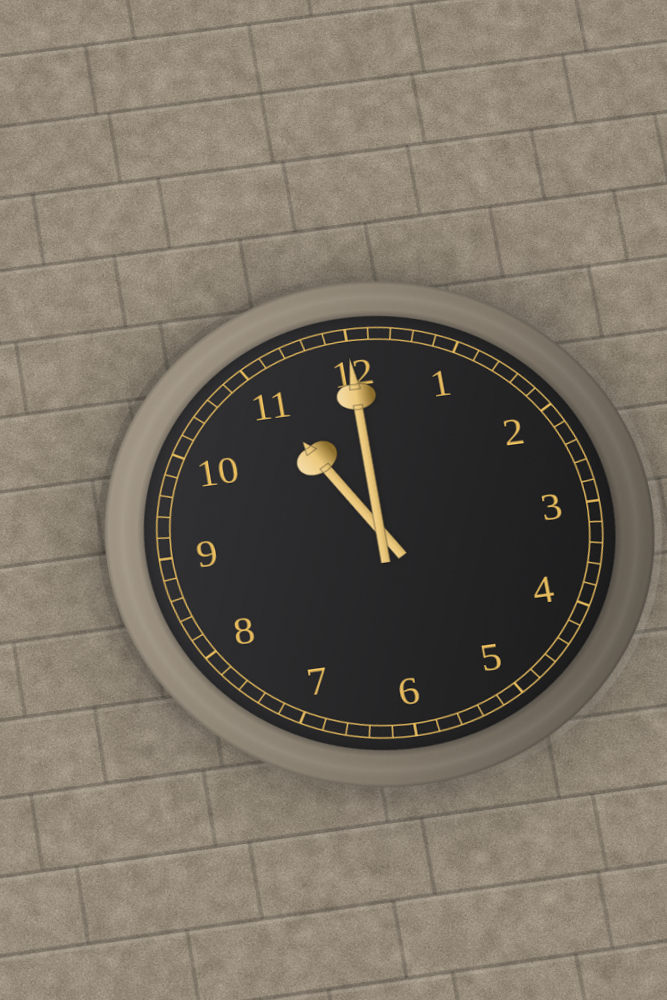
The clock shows 11 h 00 min
